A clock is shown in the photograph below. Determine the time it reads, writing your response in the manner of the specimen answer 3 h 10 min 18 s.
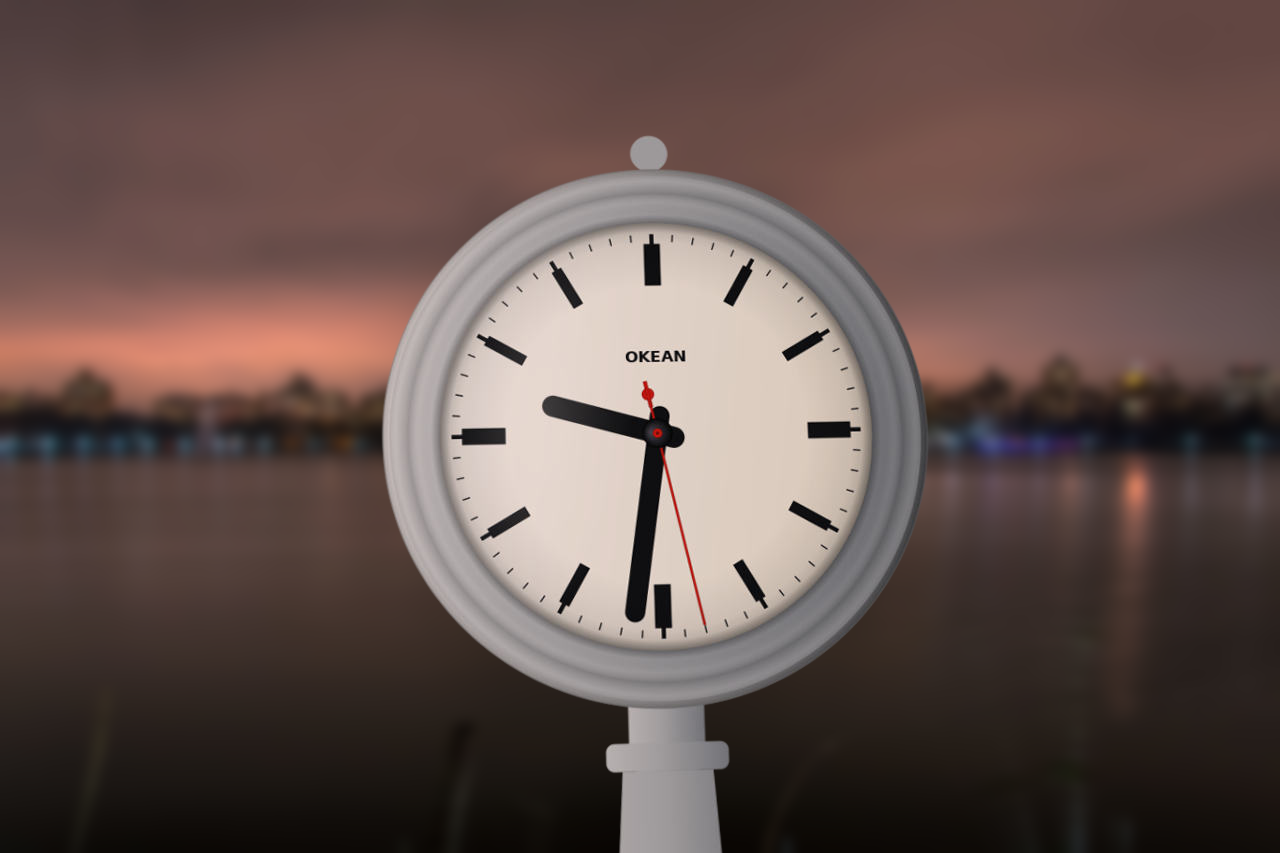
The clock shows 9 h 31 min 28 s
